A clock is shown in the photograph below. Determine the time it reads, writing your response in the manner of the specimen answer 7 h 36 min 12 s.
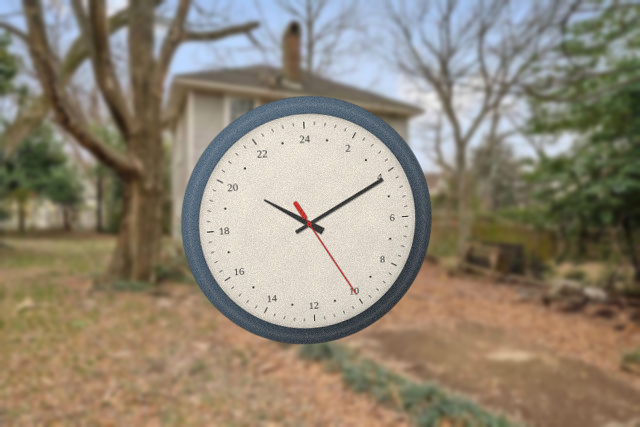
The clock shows 20 h 10 min 25 s
